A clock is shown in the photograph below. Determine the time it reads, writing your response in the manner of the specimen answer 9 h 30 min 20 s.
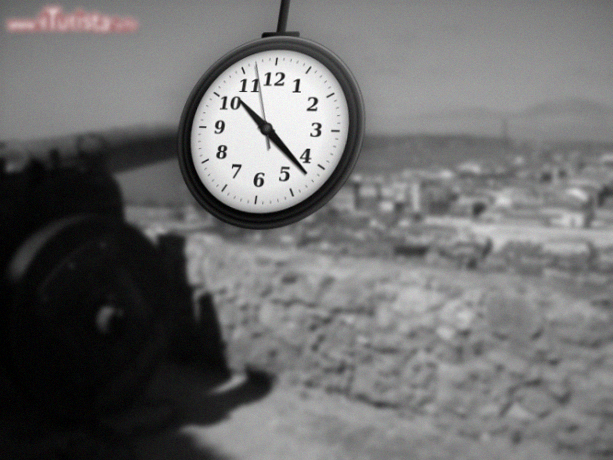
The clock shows 10 h 21 min 57 s
